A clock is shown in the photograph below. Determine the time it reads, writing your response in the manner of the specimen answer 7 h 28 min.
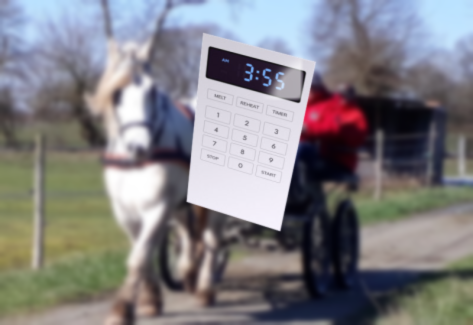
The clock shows 3 h 55 min
